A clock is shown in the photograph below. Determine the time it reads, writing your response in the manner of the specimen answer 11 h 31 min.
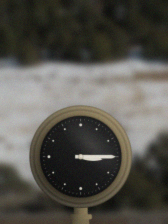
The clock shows 3 h 15 min
